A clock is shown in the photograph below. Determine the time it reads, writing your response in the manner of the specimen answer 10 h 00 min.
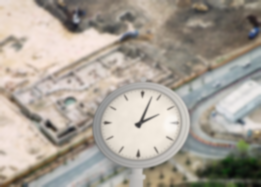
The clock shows 2 h 03 min
